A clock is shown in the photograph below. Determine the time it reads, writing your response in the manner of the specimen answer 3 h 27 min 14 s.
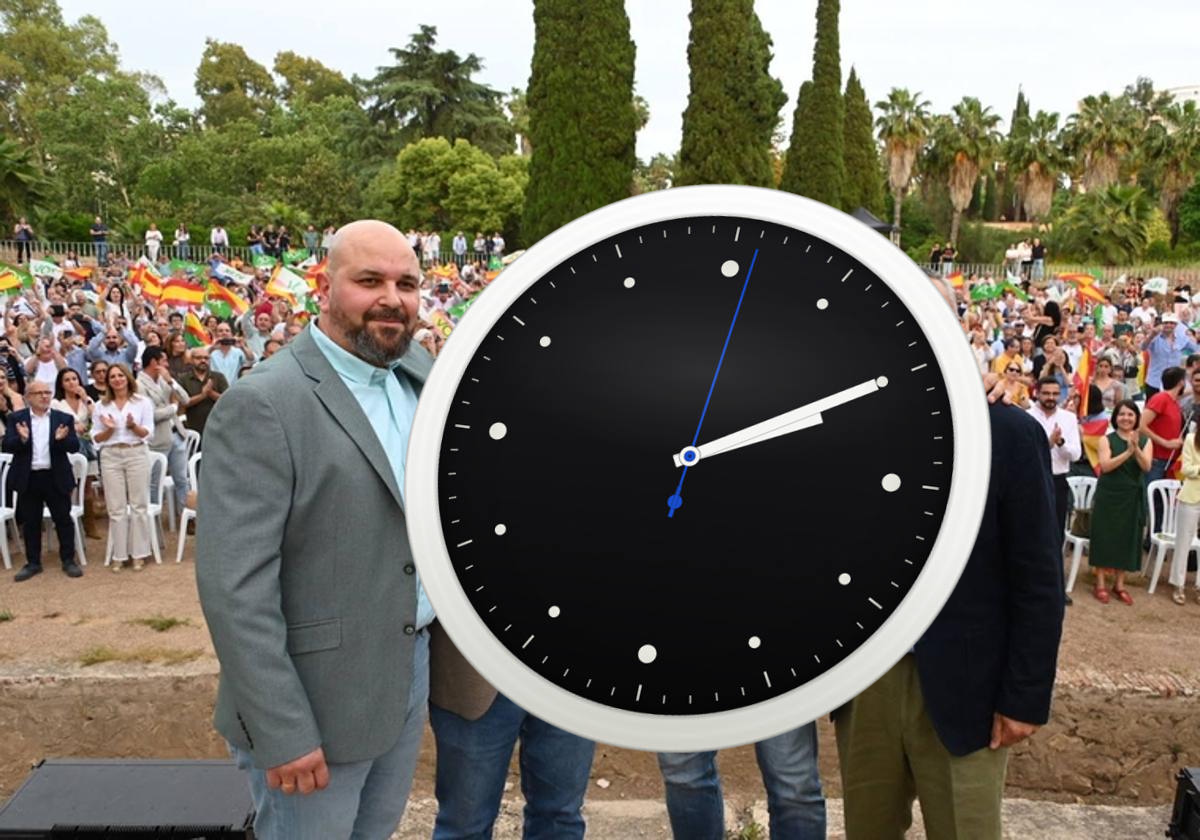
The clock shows 2 h 10 min 01 s
